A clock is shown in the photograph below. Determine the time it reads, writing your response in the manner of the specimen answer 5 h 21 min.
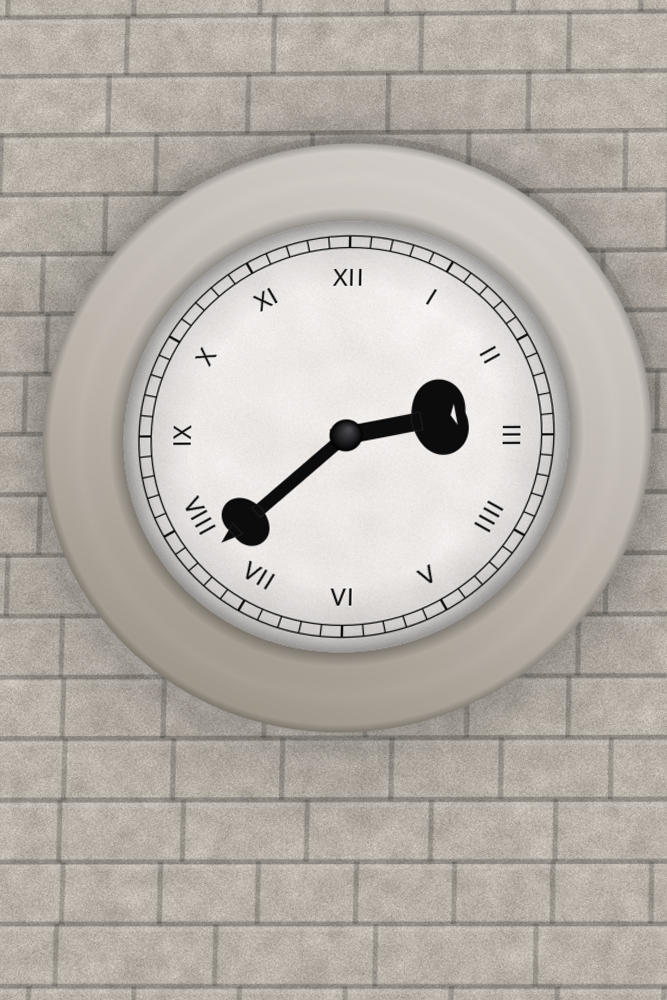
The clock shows 2 h 38 min
